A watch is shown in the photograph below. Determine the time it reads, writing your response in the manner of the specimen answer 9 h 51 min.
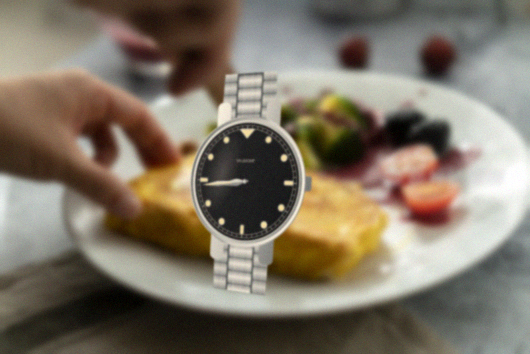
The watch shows 8 h 44 min
